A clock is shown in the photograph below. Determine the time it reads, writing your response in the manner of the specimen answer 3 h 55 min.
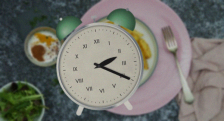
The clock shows 2 h 20 min
